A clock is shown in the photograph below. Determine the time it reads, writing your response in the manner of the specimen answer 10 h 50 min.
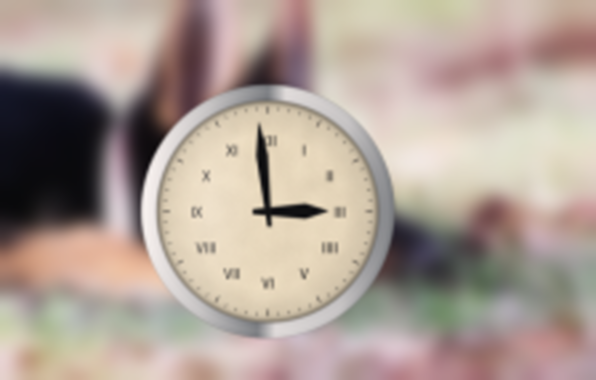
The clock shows 2 h 59 min
